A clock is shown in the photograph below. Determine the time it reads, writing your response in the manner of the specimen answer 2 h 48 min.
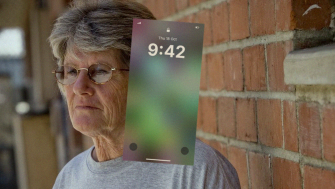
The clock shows 9 h 42 min
